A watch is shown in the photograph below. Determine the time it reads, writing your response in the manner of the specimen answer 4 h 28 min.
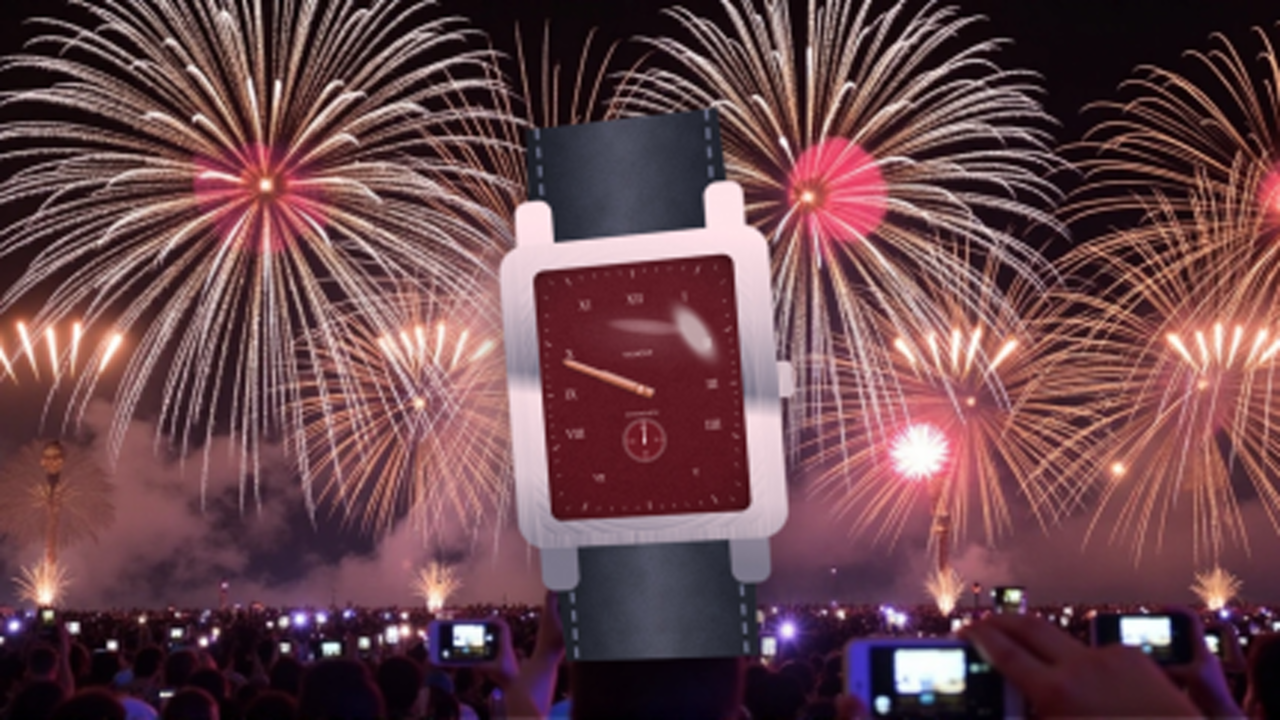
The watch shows 9 h 49 min
